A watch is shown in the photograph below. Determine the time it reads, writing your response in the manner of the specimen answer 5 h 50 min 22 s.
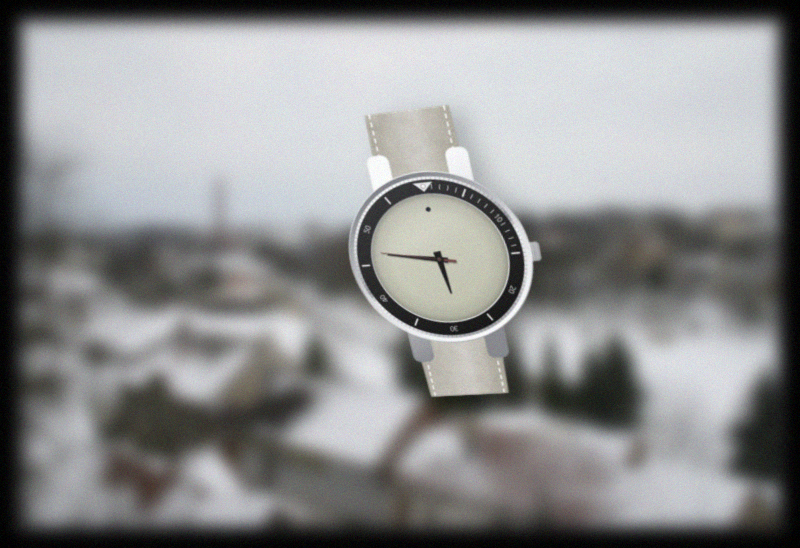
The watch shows 5 h 46 min 47 s
